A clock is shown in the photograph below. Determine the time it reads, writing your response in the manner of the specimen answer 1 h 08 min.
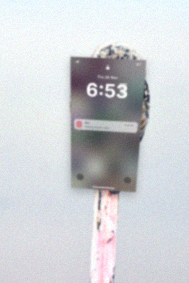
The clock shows 6 h 53 min
